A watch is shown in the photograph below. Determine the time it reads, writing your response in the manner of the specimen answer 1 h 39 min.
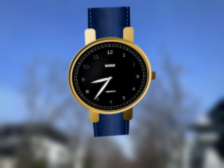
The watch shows 8 h 36 min
